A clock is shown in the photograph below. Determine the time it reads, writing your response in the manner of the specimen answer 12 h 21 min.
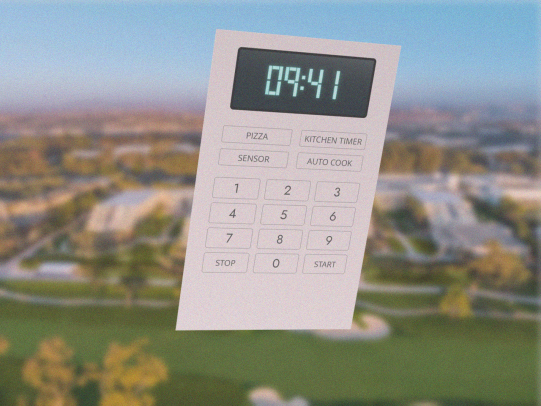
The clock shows 9 h 41 min
